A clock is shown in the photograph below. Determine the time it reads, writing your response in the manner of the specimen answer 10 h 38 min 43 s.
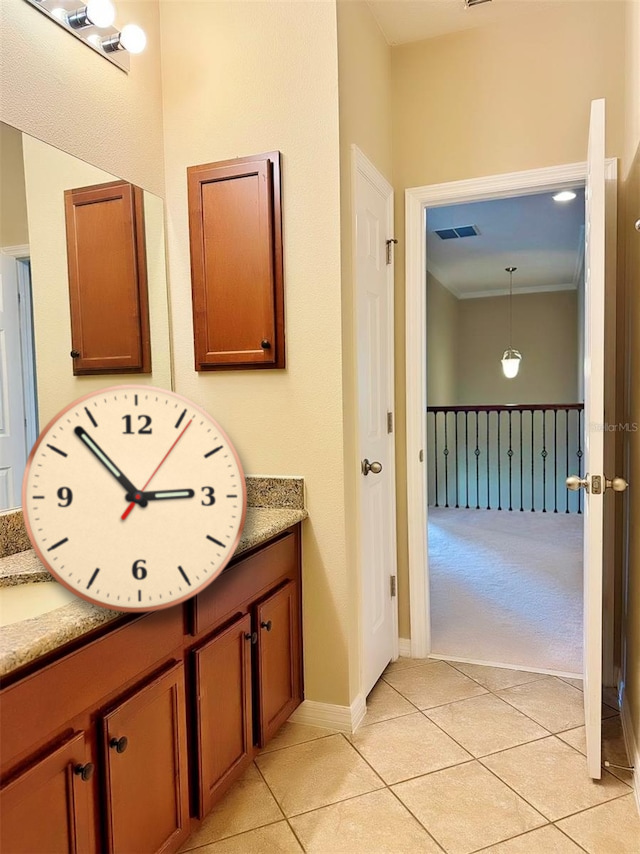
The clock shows 2 h 53 min 06 s
